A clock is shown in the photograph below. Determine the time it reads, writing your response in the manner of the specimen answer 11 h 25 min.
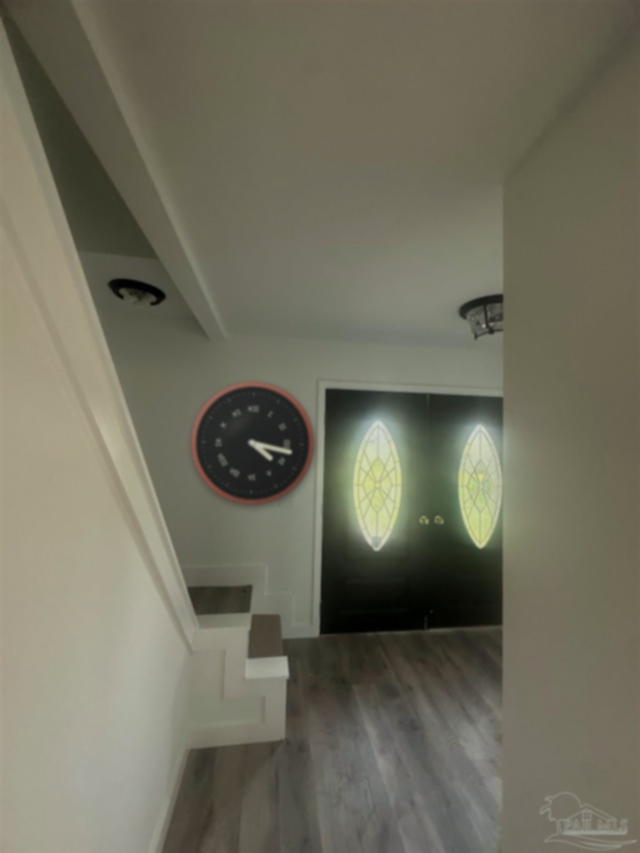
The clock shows 4 h 17 min
